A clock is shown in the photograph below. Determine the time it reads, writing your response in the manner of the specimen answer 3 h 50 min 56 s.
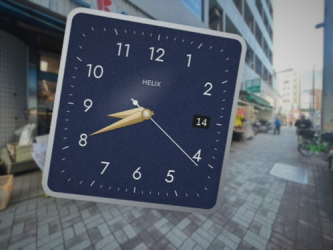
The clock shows 8 h 40 min 21 s
